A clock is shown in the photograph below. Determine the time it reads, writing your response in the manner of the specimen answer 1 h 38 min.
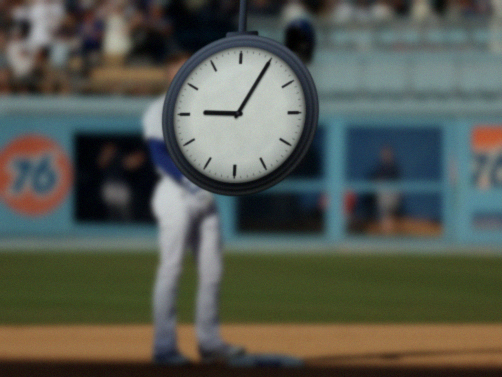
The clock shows 9 h 05 min
